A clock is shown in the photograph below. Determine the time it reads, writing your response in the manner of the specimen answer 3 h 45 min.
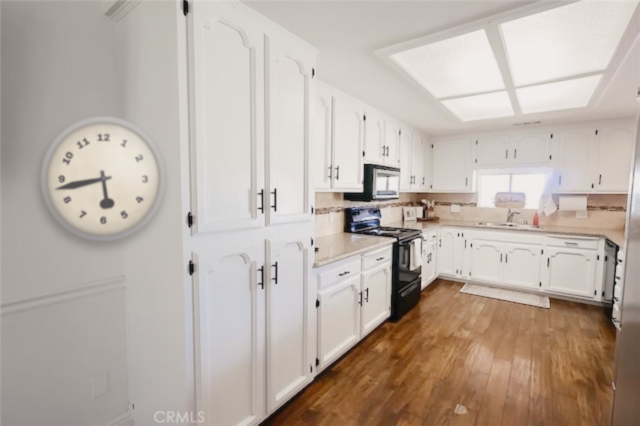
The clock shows 5 h 43 min
